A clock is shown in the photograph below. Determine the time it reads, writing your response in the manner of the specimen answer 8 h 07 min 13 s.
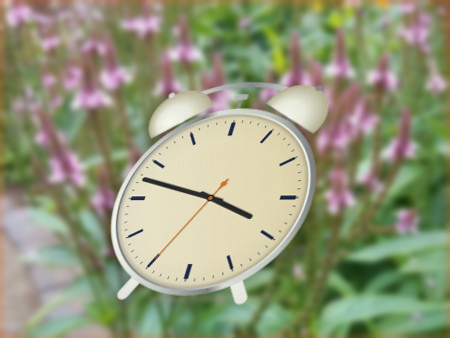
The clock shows 3 h 47 min 35 s
